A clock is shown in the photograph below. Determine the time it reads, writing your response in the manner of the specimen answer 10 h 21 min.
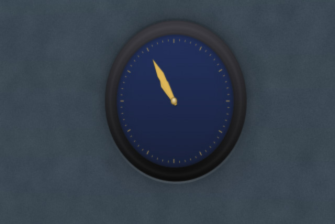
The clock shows 10 h 55 min
